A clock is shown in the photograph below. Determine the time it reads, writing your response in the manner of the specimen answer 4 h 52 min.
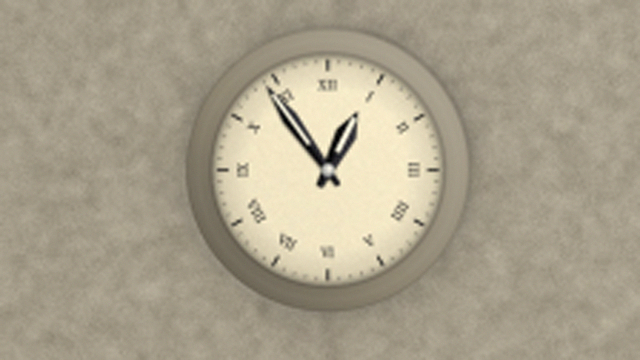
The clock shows 12 h 54 min
